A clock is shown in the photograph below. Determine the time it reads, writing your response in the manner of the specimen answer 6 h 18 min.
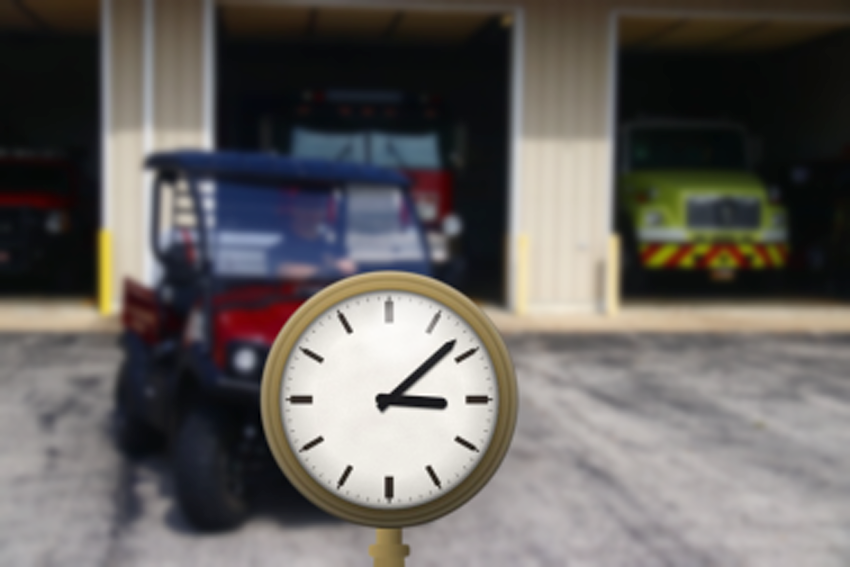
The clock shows 3 h 08 min
